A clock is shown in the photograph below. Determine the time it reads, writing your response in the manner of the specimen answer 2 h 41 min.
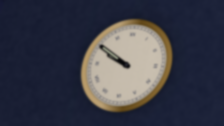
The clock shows 9 h 50 min
